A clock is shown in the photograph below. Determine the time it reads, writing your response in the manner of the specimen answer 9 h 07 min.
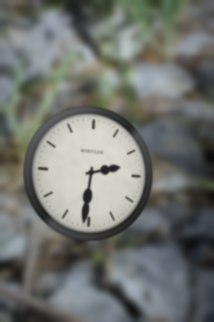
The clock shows 2 h 31 min
